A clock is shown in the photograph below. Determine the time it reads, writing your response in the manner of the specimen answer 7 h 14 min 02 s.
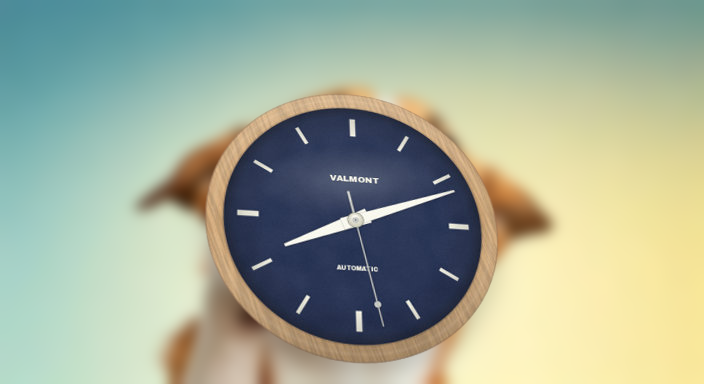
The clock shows 8 h 11 min 28 s
